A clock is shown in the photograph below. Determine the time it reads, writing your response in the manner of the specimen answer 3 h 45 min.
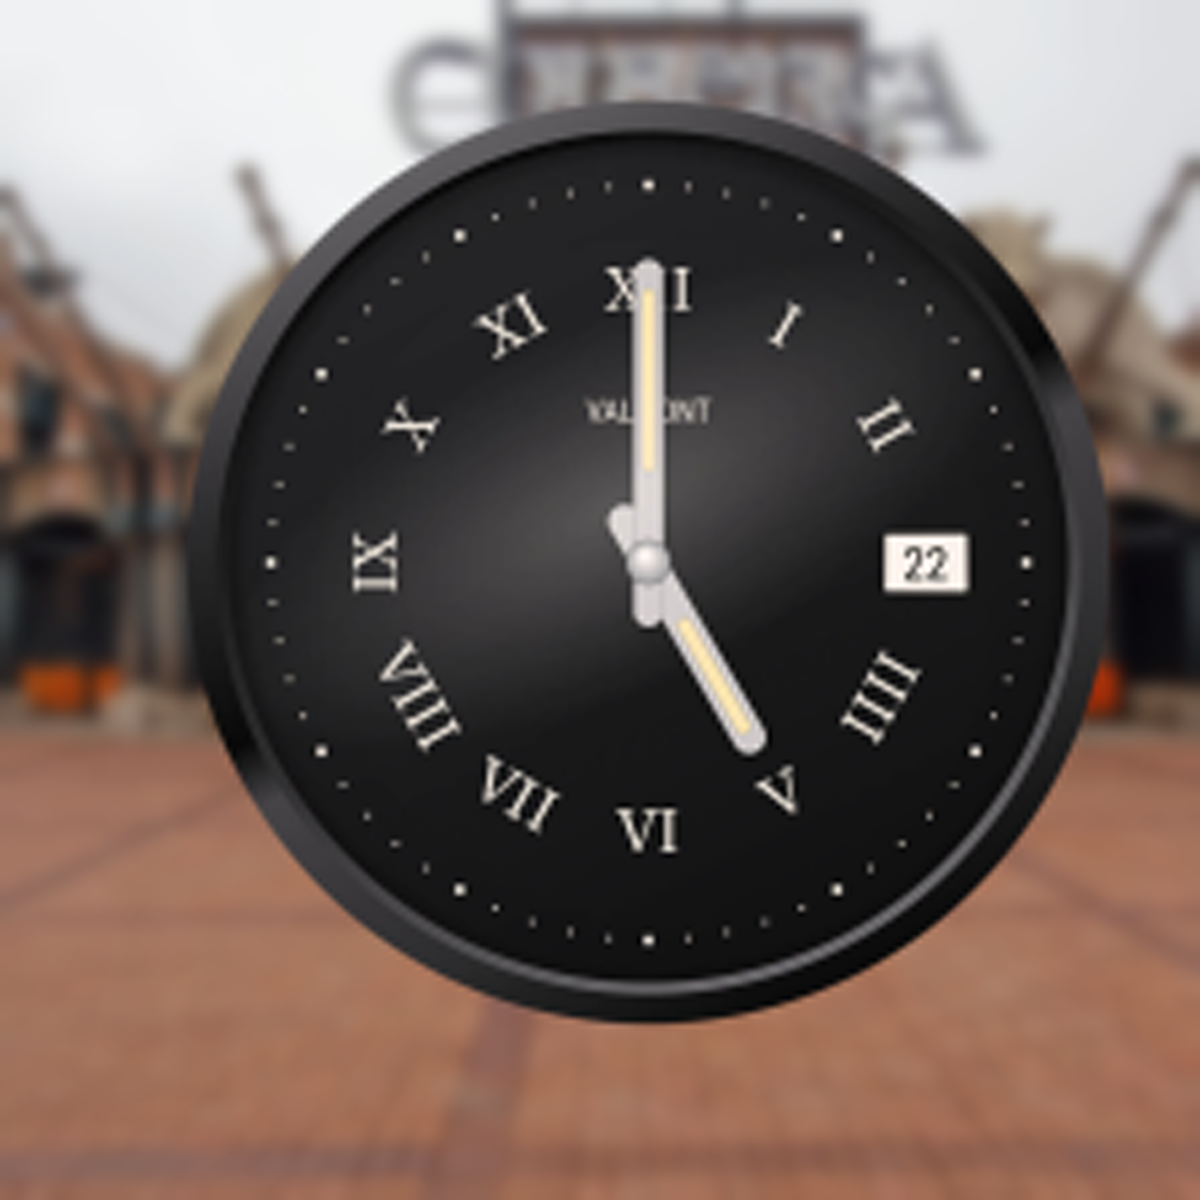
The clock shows 5 h 00 min
